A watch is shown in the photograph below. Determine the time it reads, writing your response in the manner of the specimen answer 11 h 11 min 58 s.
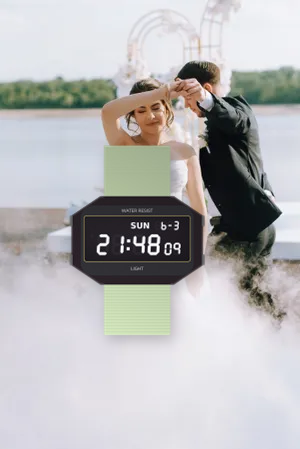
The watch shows 21 h 48 min 09 s
